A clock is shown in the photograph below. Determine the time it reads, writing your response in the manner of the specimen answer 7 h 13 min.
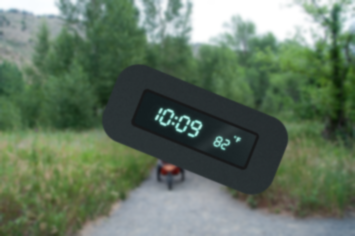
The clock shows 10 h 09 min
